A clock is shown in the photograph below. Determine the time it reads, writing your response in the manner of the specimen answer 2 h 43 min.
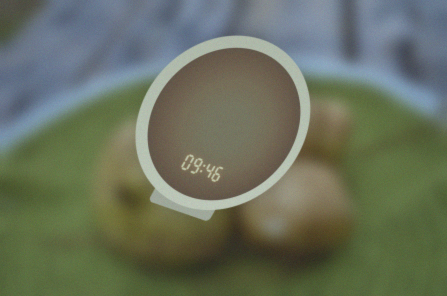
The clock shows 9 h 46 min
